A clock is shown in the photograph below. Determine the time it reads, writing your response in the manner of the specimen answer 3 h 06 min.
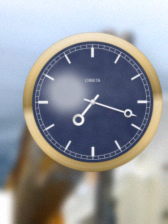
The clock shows 7 h 18 min
